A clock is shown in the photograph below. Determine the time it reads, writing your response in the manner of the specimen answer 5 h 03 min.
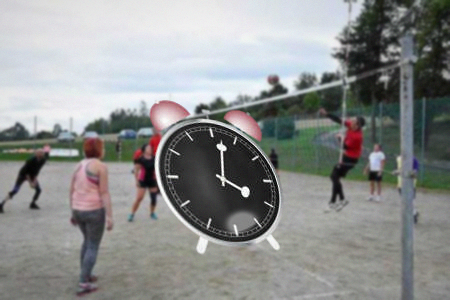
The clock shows 4 h 02 min
